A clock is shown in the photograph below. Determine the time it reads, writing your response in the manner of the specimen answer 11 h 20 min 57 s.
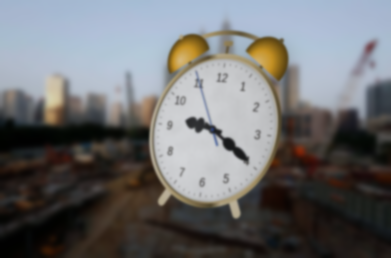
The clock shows 9 h 19 min 55 s
